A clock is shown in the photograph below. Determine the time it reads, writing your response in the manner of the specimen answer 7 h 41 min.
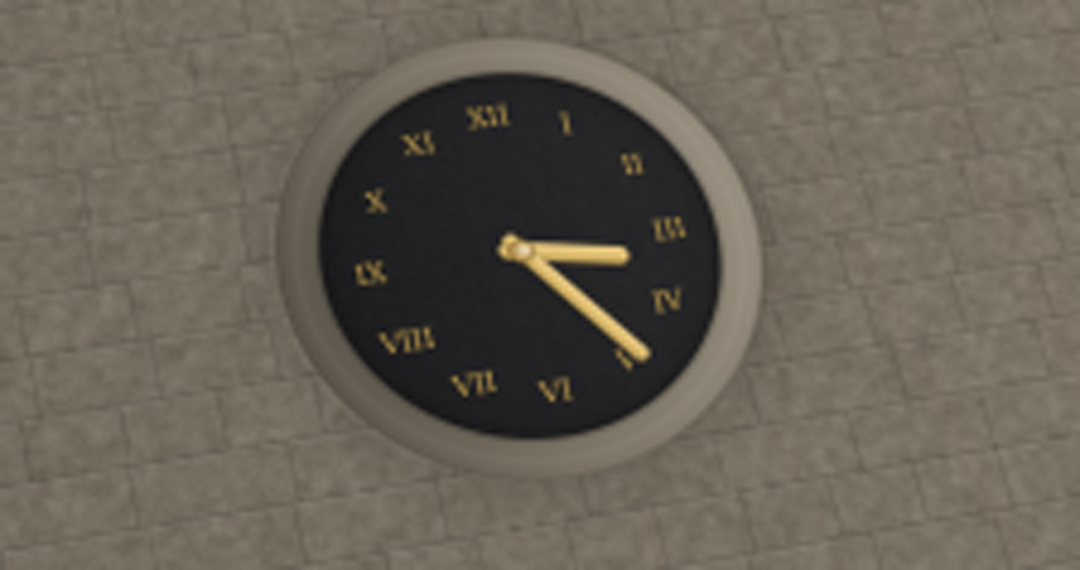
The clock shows 3 h 24 min
